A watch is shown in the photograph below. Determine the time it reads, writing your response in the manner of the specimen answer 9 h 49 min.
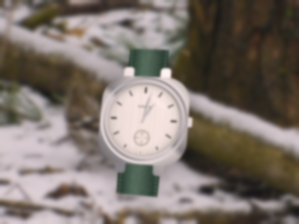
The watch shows 1 h 02 min
